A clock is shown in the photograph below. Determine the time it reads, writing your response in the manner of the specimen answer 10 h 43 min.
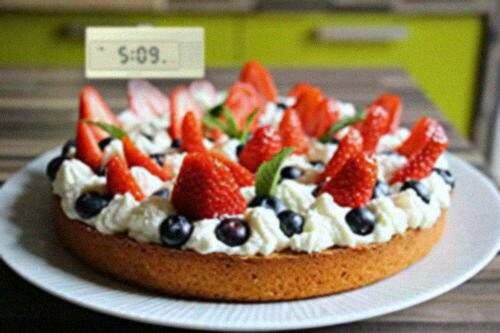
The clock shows 5 h 09 min
